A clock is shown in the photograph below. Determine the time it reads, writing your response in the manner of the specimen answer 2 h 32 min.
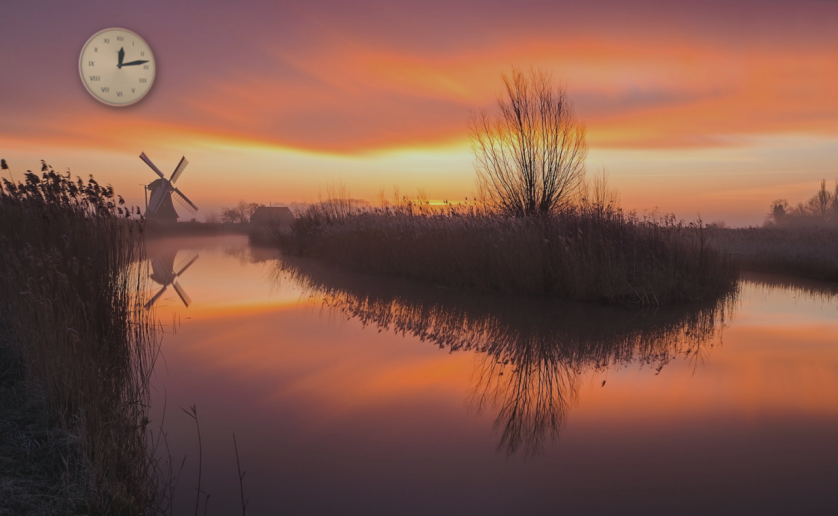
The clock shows 12 h 13 min
